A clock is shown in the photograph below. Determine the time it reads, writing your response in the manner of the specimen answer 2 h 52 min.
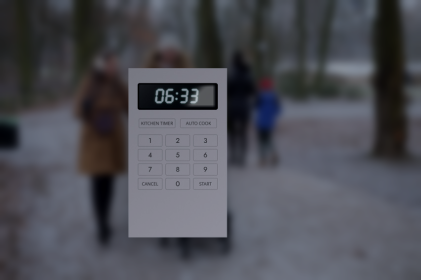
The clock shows 6 h 33 min
